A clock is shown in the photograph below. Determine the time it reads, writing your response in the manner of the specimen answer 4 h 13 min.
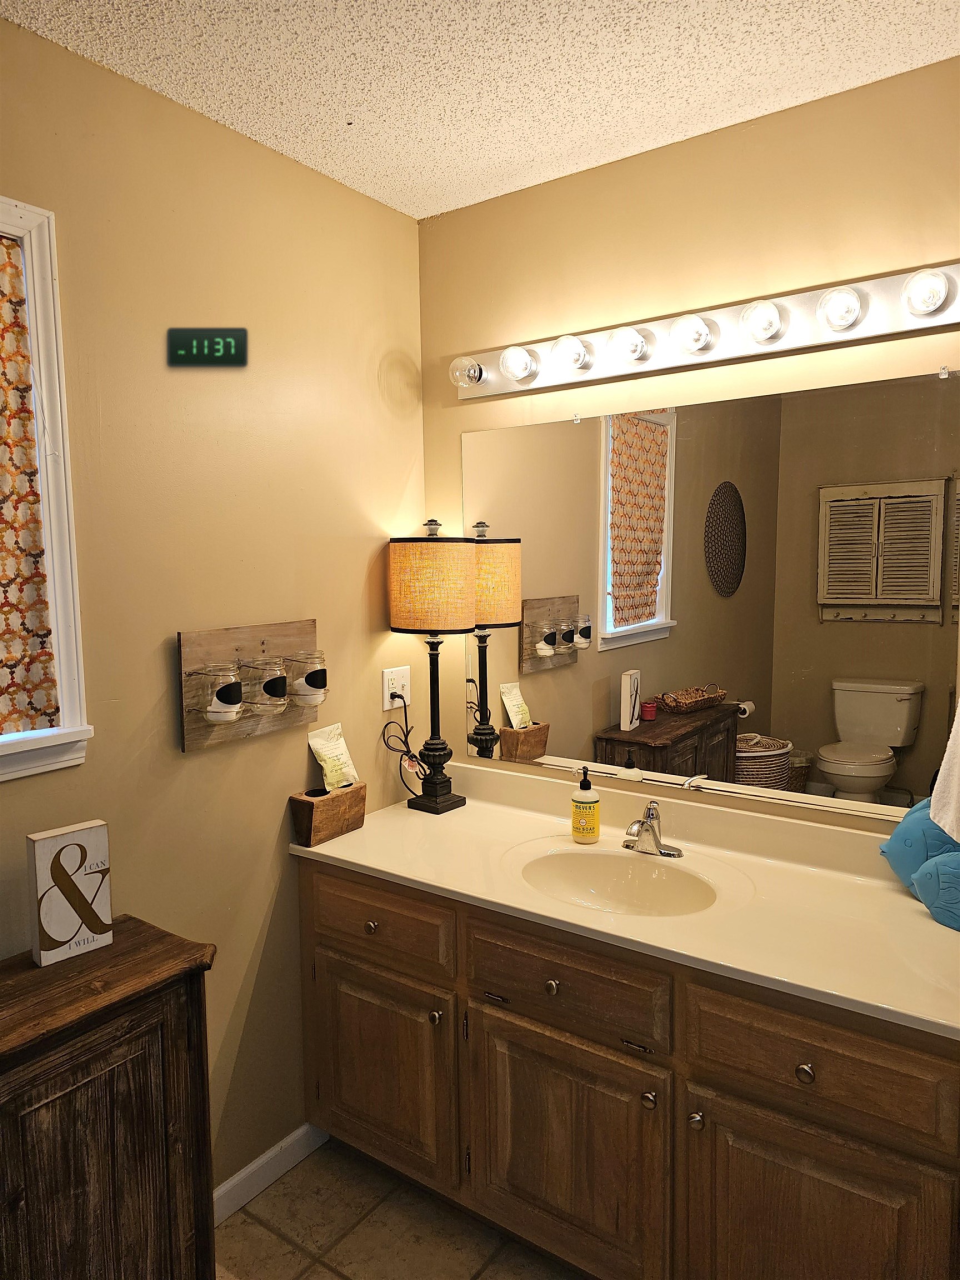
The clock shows 11 h 37 min
